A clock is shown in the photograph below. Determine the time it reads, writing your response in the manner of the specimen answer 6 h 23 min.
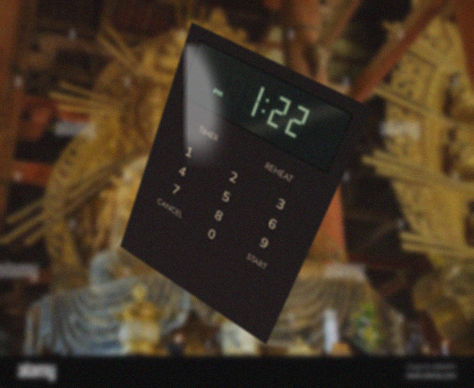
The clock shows 1 h 22 min
